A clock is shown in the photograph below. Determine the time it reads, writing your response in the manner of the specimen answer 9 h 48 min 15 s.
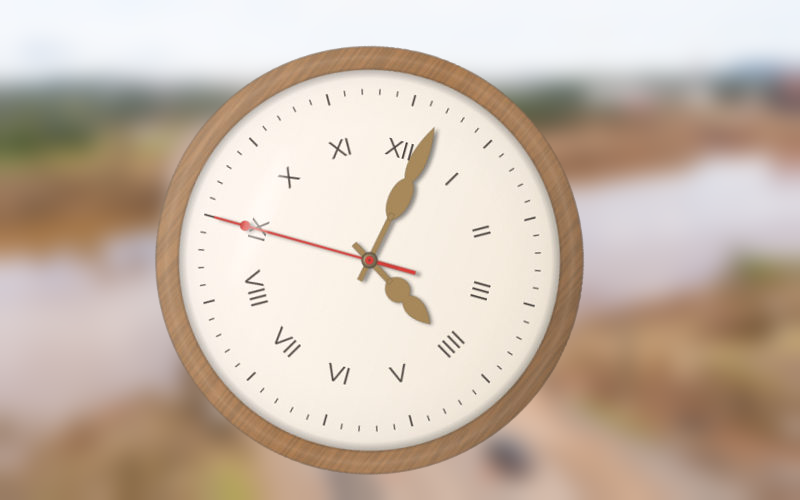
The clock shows 4 h 01 min 45 s
